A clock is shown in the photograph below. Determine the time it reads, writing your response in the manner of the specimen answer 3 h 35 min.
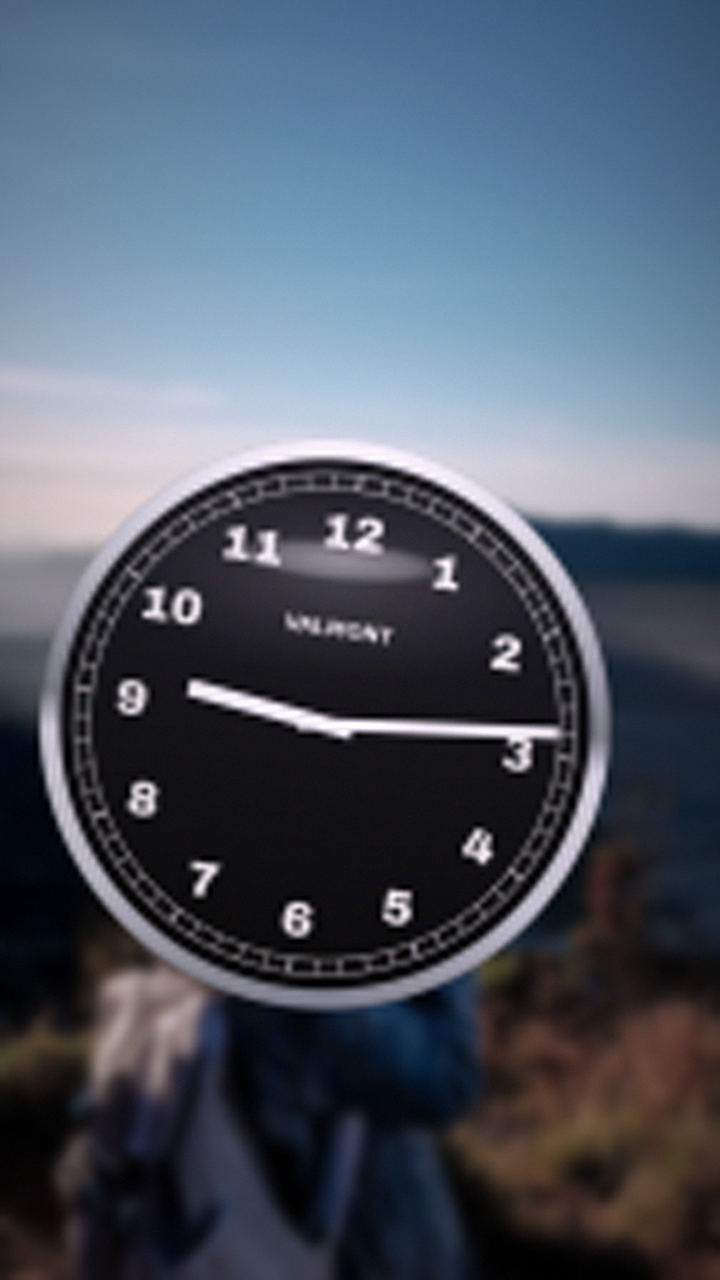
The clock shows 9 h 14 min
